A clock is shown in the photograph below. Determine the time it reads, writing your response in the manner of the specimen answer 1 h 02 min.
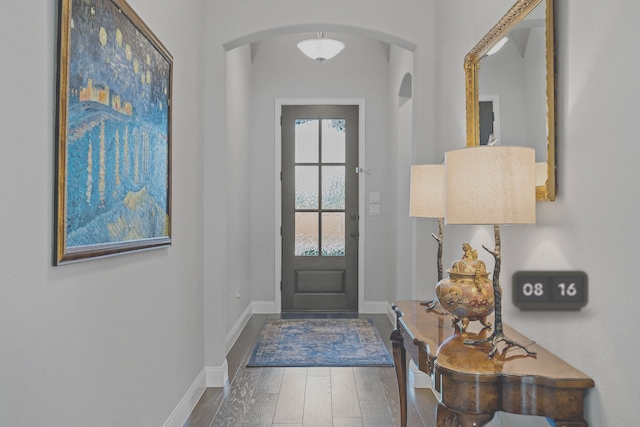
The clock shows 8 h 16 min
